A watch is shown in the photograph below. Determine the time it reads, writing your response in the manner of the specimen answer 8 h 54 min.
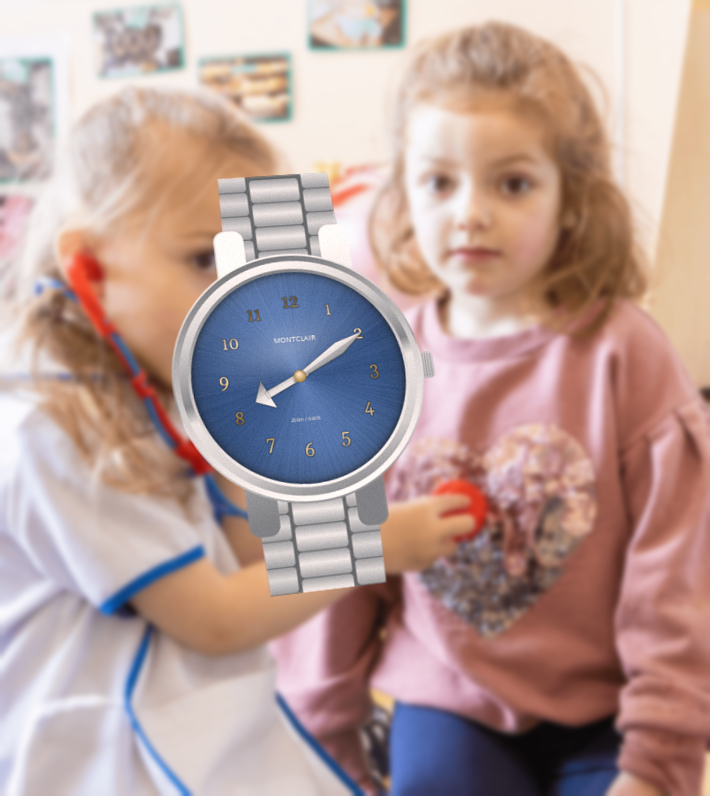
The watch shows 8 h 10 min
